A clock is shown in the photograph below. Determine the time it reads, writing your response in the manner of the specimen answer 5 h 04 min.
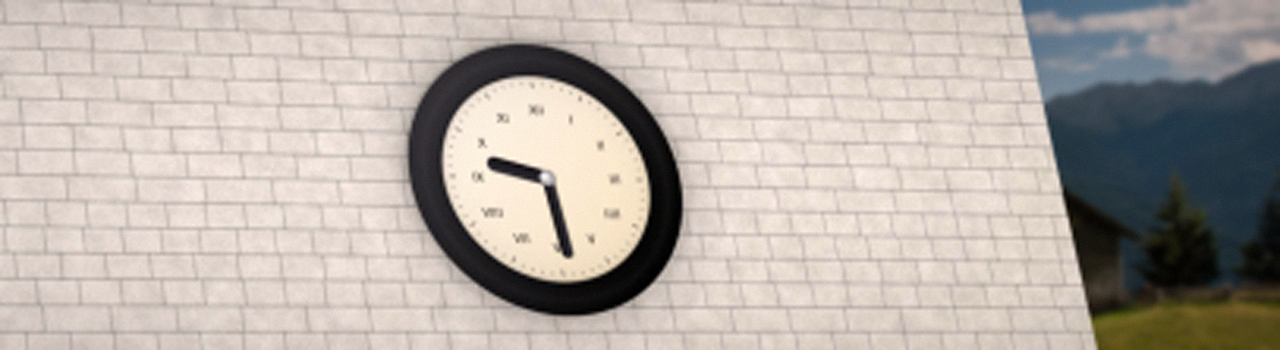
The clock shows 9 h 29 min
